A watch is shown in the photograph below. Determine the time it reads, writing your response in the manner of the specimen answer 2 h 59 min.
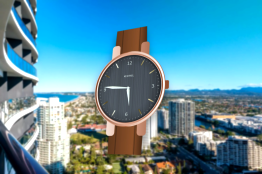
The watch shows 5 h 46 min
